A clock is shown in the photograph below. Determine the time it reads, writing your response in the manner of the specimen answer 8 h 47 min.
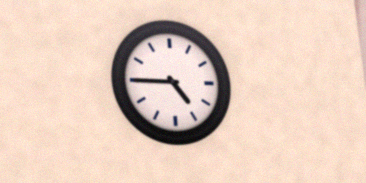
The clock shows 4 h 45 min
